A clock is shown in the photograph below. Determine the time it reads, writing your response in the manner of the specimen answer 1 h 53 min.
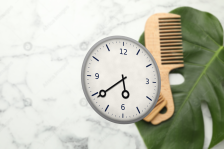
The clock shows 5 h 39 min
